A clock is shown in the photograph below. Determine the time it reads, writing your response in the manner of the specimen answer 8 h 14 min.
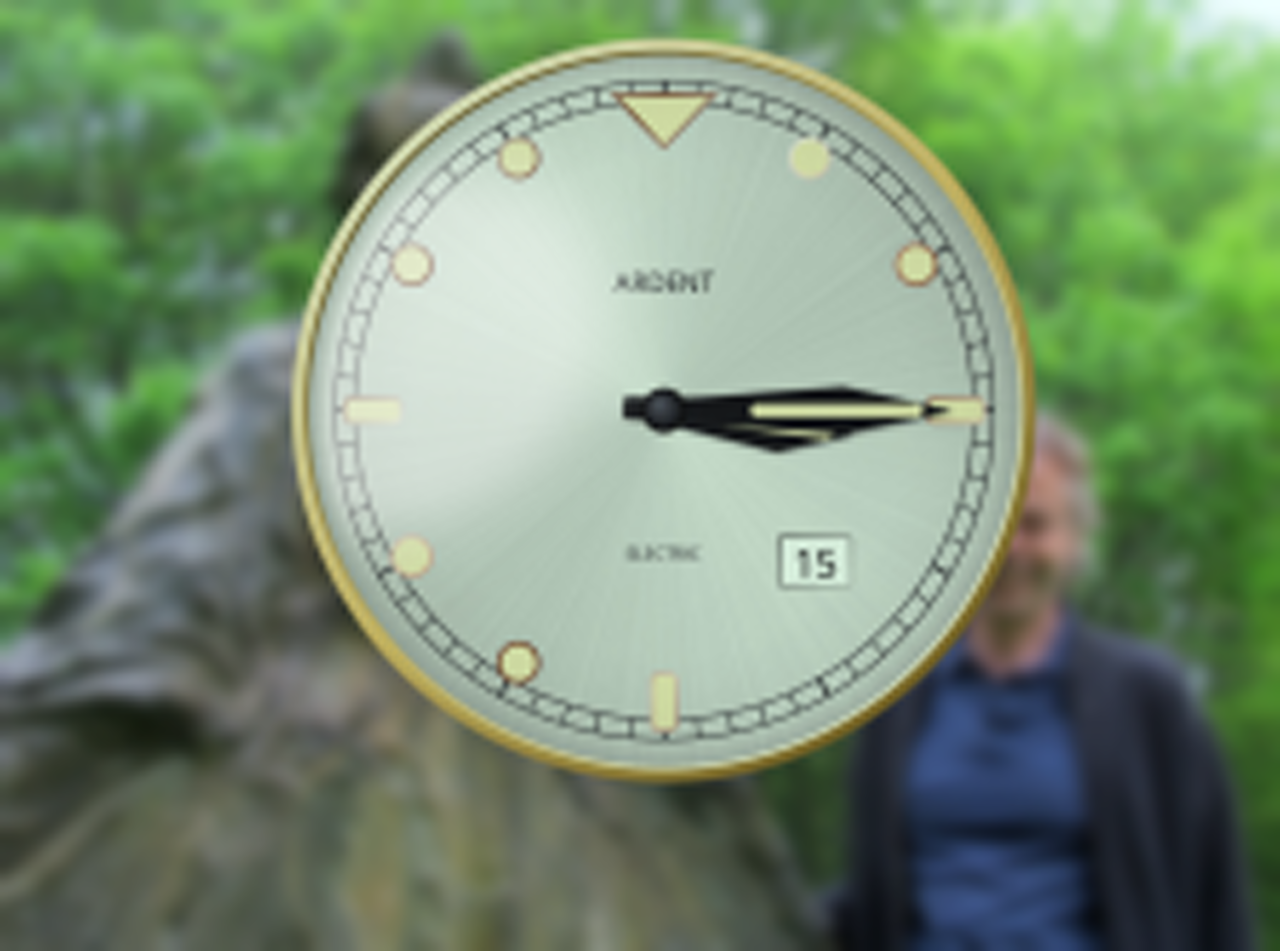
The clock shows 3 h 15 min
